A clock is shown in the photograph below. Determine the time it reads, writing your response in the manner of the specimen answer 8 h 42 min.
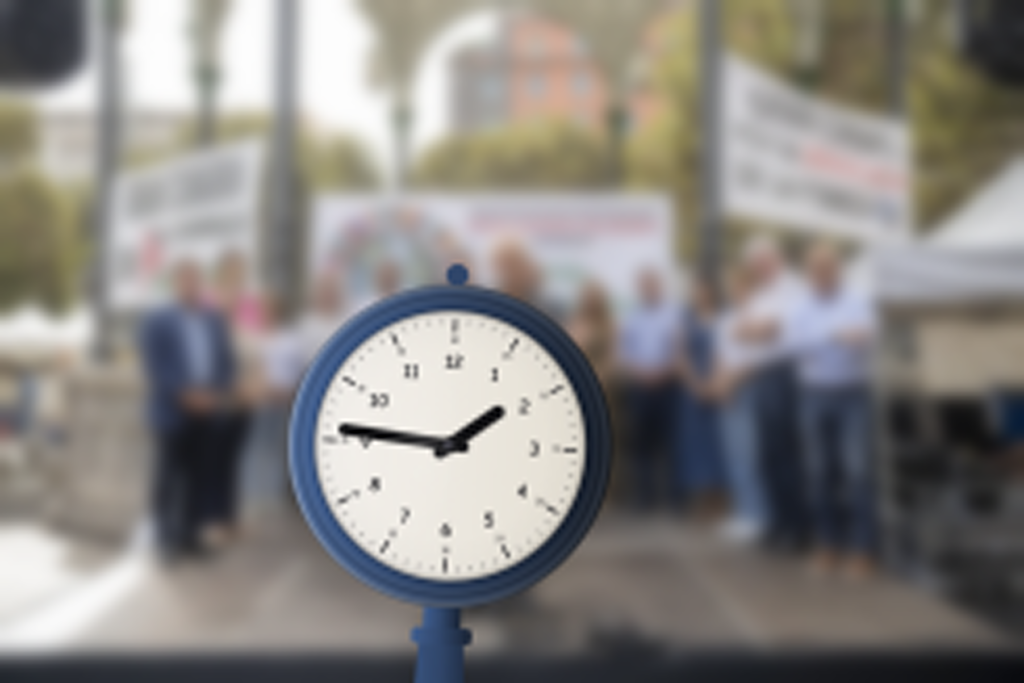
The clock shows 1 h 46 min
